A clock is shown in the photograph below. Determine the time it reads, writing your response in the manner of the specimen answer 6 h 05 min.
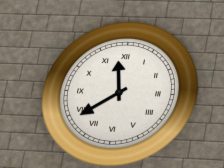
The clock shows 11 h 39 min
